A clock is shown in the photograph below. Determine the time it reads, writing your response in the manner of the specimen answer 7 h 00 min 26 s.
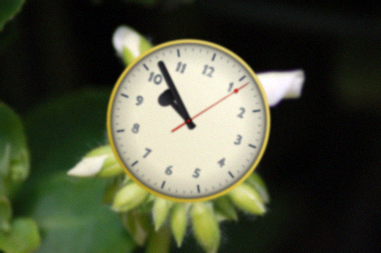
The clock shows 9 h 52 min 06 s
